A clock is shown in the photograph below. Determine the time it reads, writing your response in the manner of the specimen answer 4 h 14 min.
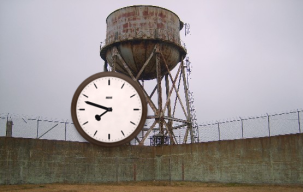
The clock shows 7 h 48 min
